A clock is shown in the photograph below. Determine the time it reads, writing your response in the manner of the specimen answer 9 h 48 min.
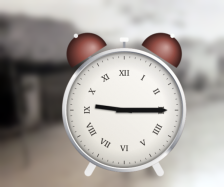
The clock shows 9 h 15 min
